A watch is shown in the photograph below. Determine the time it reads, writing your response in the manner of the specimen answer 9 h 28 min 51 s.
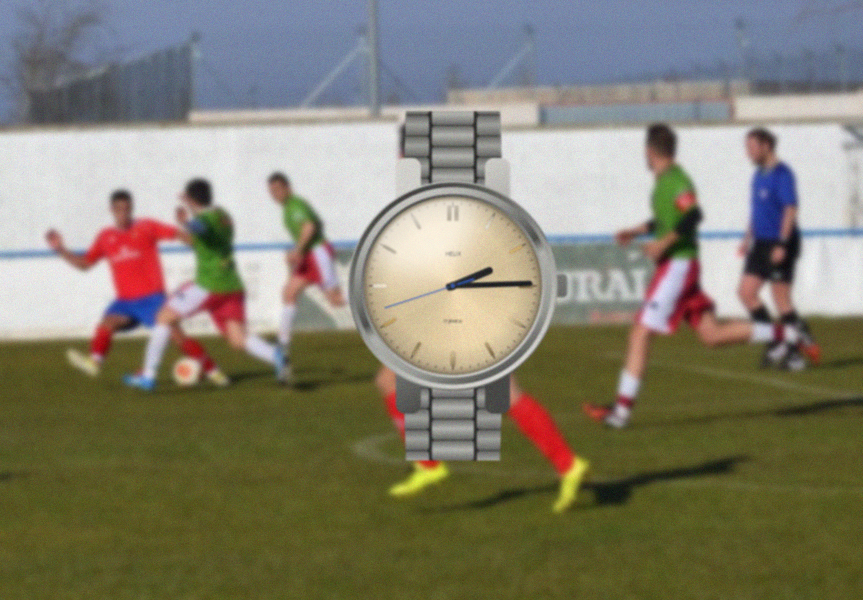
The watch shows 2 h 14 min 42 s
